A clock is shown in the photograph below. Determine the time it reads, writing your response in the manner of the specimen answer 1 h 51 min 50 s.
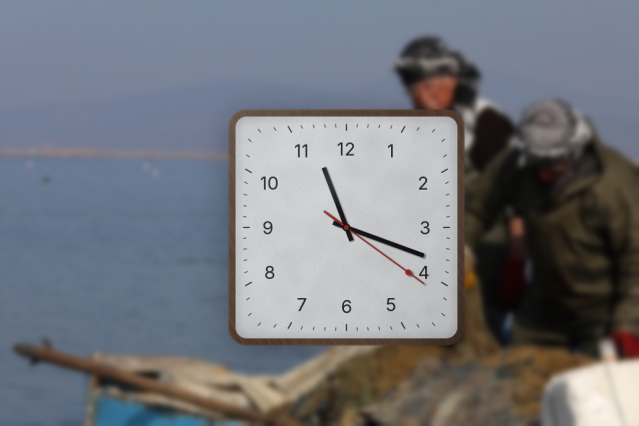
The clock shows 11 h 18 min 21 s
